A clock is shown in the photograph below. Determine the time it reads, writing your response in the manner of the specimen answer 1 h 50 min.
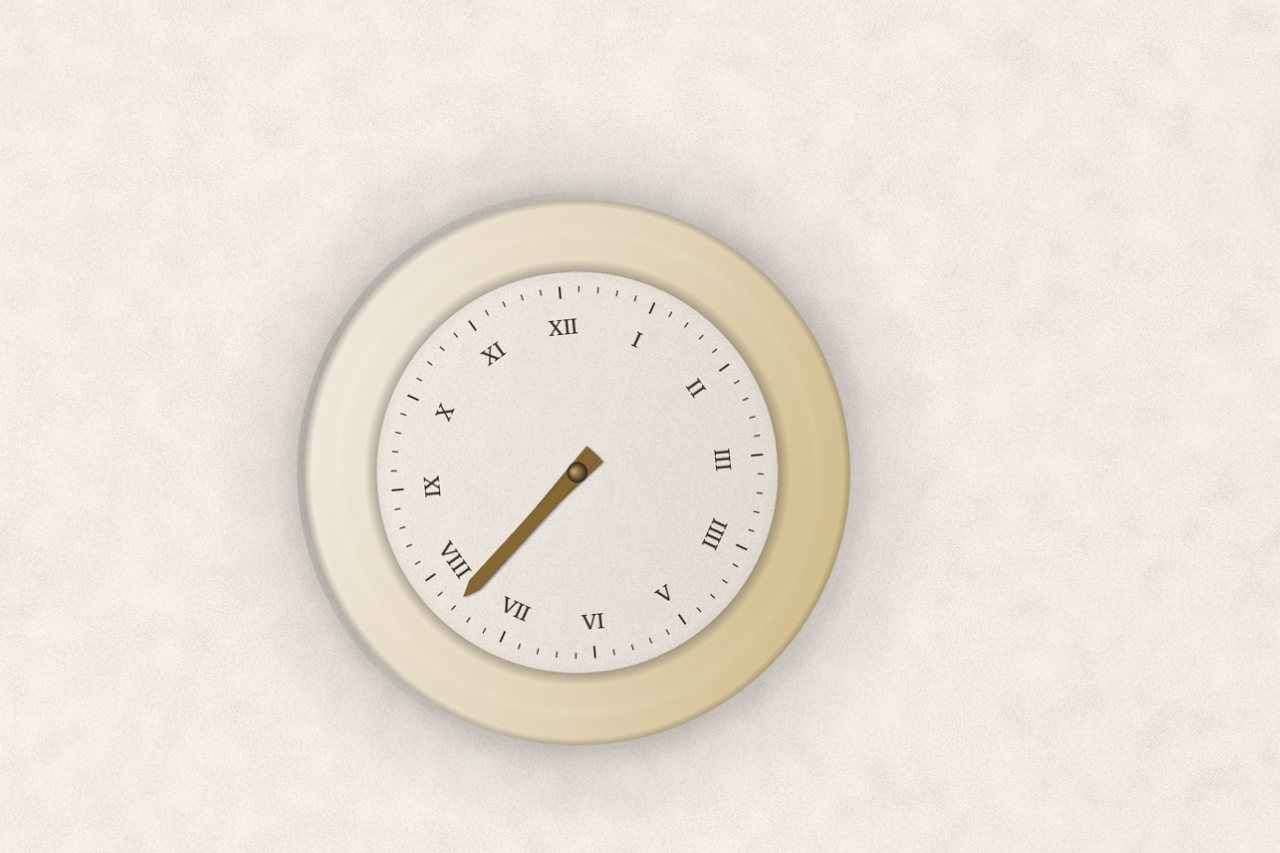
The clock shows 7 h 38 min
